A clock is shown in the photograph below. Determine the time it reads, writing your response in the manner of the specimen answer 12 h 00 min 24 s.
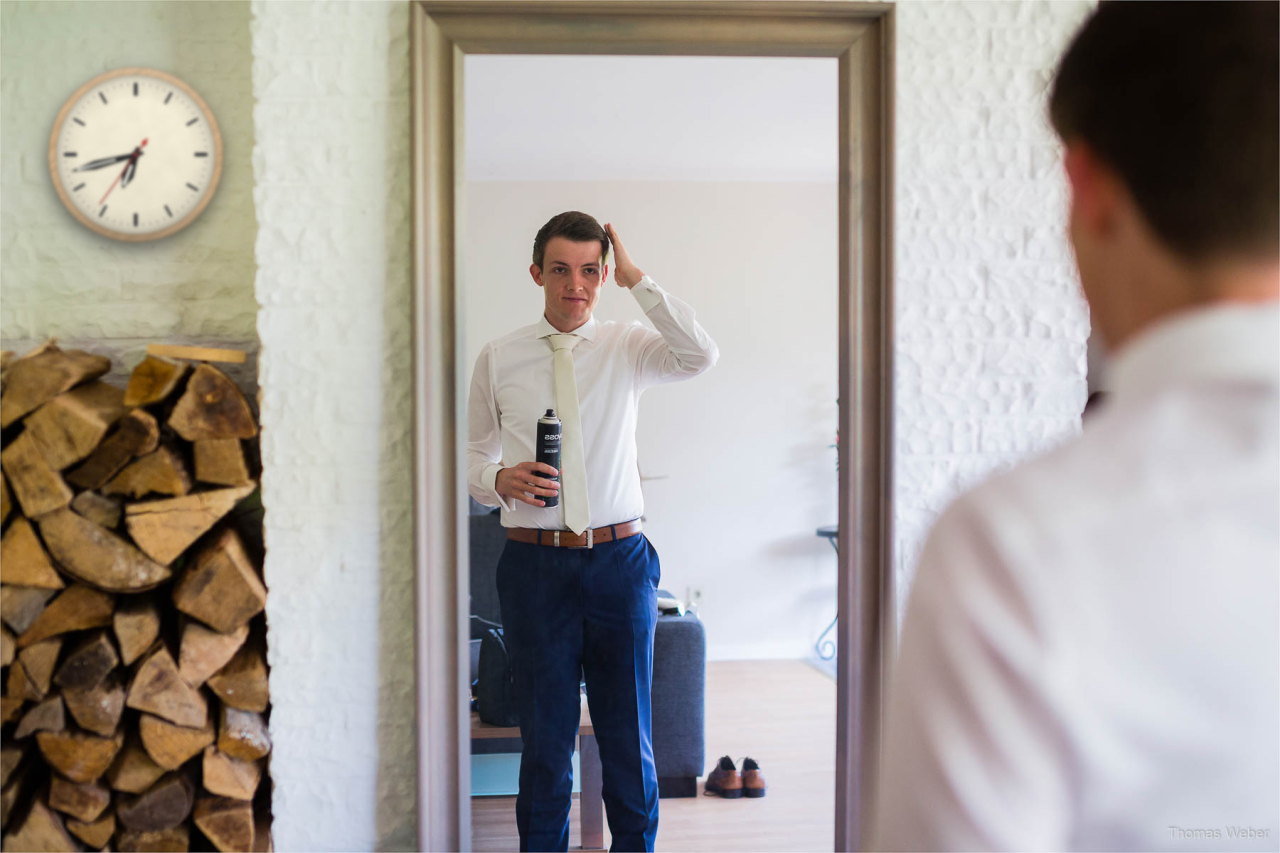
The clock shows 6 h 42 min 36 s
